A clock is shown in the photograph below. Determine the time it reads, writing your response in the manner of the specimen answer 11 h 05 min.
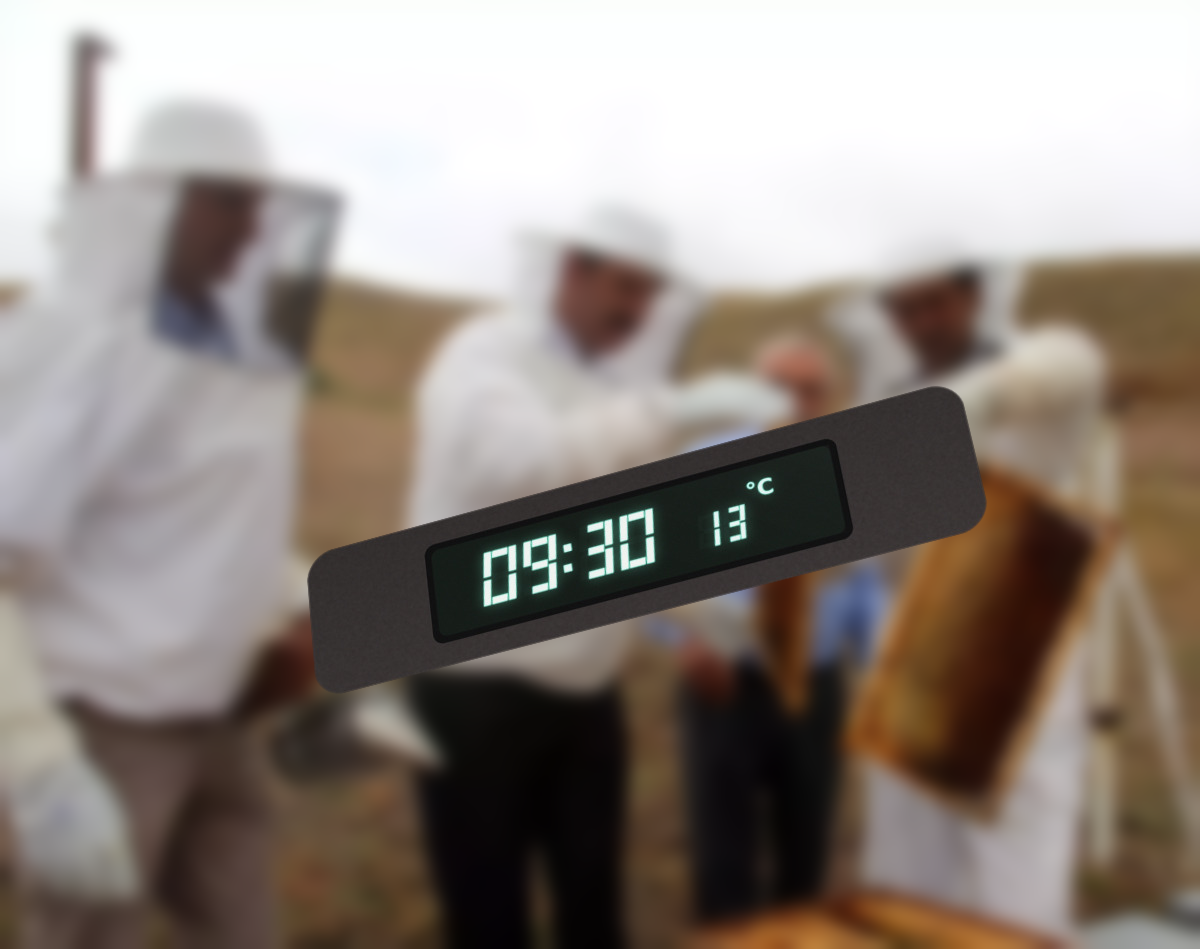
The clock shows 9 h 30 min
